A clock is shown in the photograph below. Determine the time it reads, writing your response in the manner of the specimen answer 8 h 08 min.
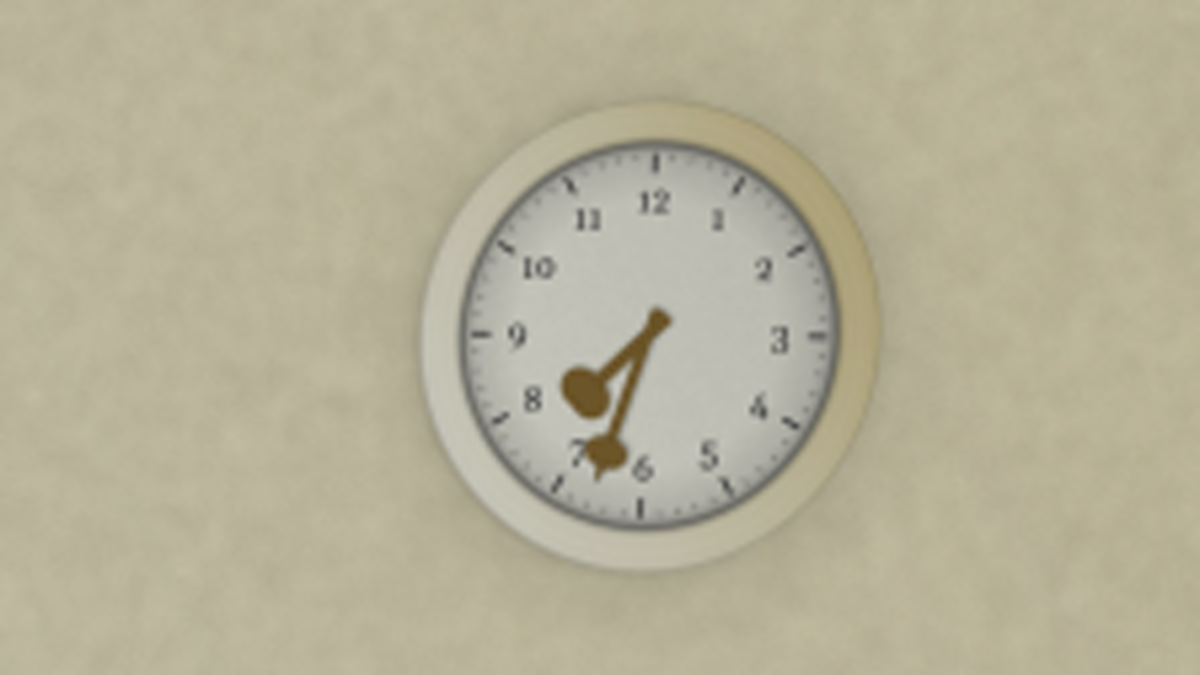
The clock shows 7 h 33 min
